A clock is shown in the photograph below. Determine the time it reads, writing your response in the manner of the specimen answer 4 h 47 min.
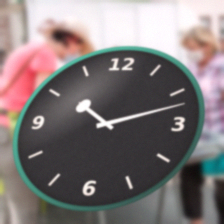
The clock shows 10 h 12 min
